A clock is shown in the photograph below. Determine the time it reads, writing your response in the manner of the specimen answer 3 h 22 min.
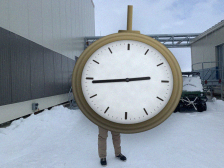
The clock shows 2 h 44 min
